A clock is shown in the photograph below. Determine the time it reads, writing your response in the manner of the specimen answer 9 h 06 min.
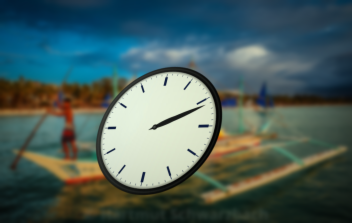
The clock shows 2 h 11 min
